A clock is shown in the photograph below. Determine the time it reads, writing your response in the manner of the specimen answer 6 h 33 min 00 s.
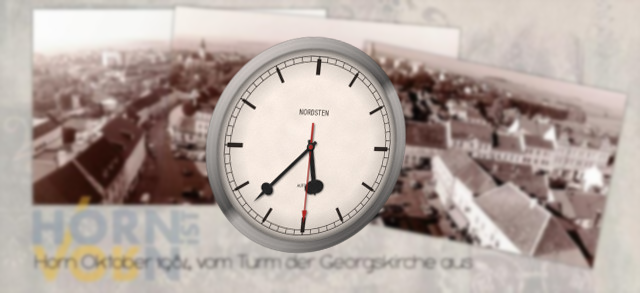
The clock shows 5 h 37 min 30 s
